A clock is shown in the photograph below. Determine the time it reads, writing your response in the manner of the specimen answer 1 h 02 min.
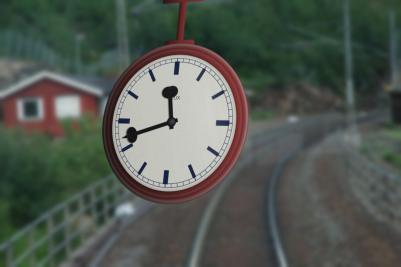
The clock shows 11 h 42 min
